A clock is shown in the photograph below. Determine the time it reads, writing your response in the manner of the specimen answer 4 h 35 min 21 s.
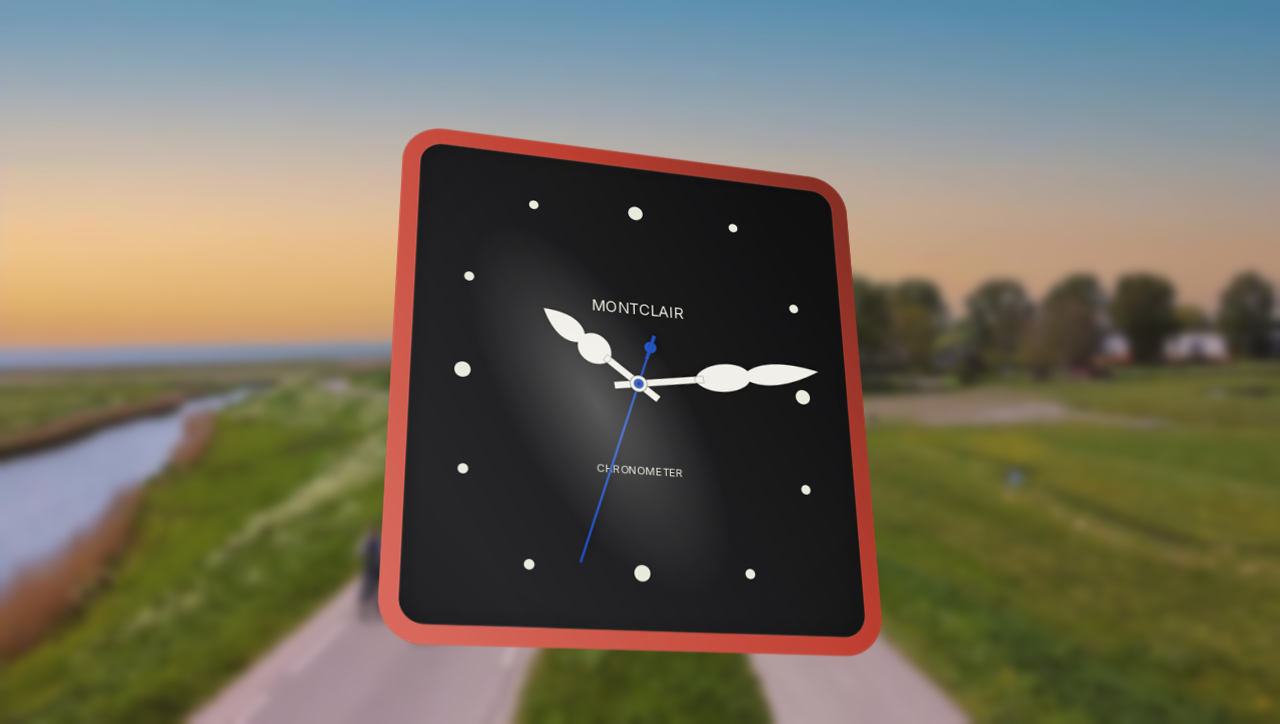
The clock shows 10 h 13 min 33 s
